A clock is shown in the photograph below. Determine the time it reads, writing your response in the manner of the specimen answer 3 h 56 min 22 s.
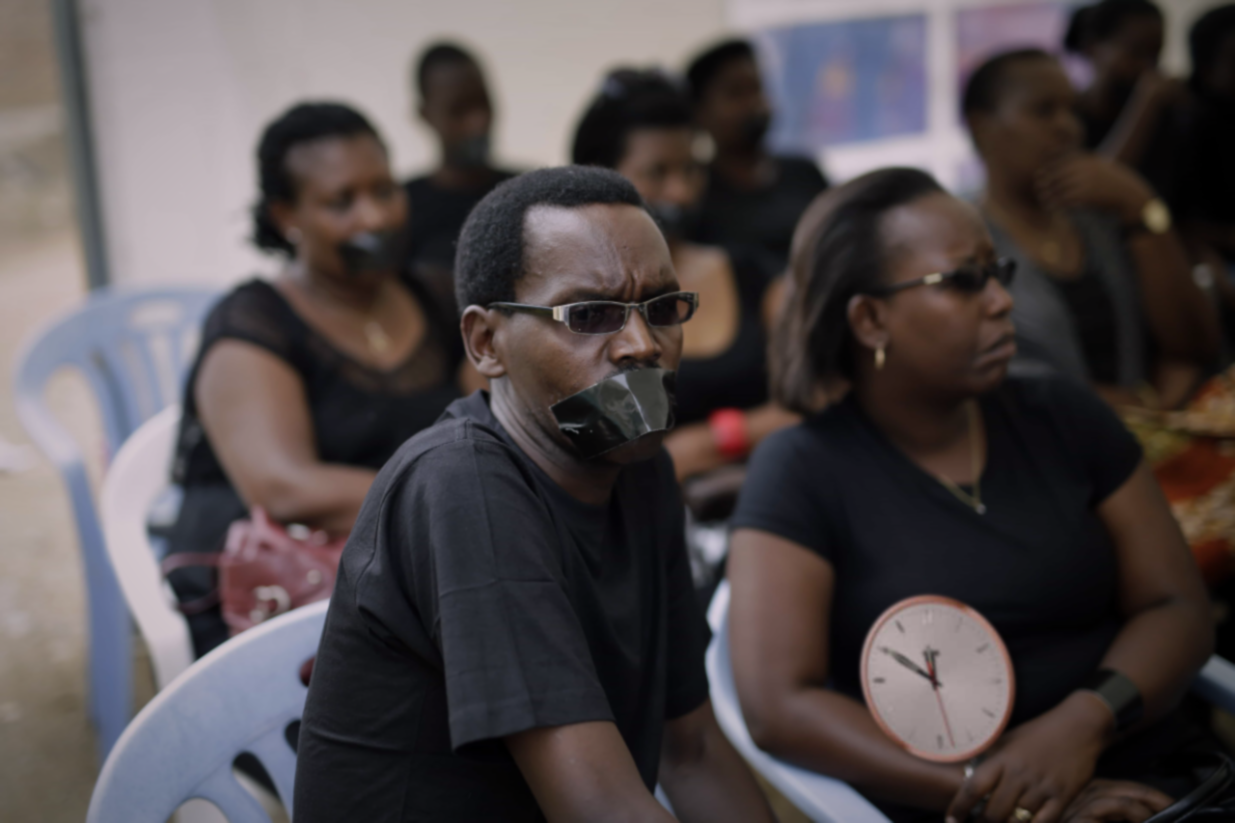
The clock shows 11 h 50 min 28 s
